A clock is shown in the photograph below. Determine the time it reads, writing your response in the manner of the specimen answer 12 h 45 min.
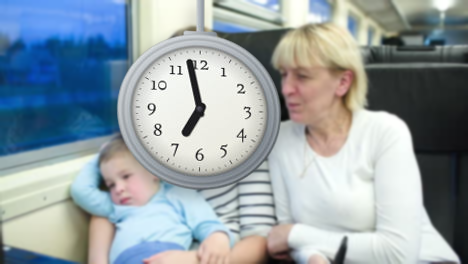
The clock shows 6 h 58 min
